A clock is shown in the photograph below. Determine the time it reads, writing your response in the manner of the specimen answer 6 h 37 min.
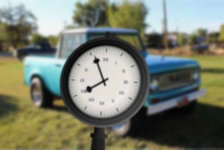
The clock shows 7 h 56 min
